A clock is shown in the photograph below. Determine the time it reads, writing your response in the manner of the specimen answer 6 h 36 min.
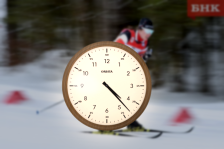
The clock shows 4 h 23 min
